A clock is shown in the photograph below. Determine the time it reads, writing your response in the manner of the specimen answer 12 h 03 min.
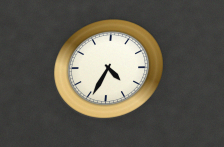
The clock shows 4 h 34 min
